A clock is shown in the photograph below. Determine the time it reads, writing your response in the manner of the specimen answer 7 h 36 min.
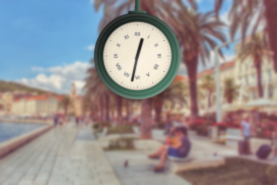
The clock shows 12 h 32 min
